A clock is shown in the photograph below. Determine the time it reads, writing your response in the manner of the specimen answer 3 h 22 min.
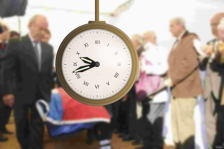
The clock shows 9 h 42 min
